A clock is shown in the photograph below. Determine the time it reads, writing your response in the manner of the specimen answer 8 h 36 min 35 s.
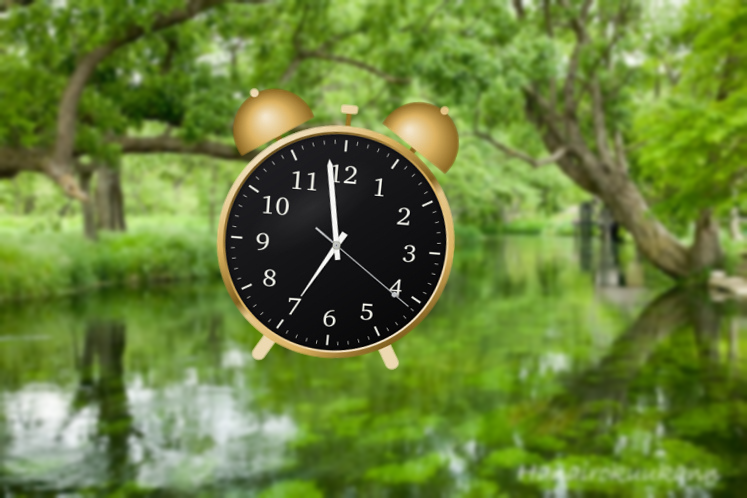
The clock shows 6 h 58 min 21 s
